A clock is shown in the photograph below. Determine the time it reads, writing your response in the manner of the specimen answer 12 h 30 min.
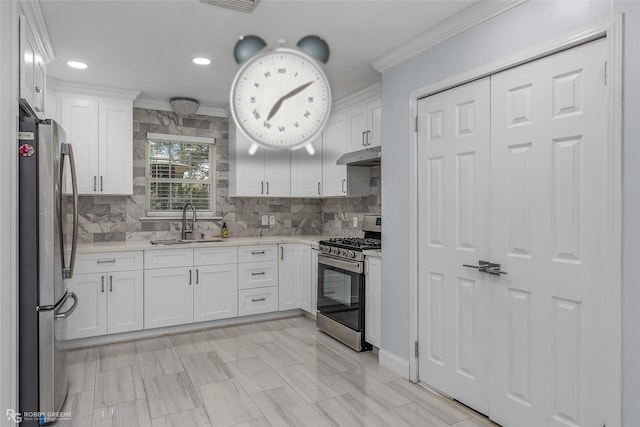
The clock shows 7 h 10 min
